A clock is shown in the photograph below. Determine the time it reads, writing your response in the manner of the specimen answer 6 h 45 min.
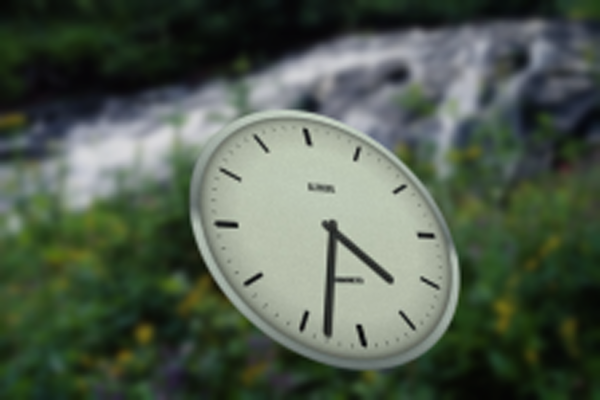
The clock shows 4 h 33 min
